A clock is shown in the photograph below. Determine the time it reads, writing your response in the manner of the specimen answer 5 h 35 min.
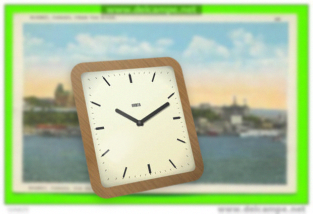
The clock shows 10 h 11 min
